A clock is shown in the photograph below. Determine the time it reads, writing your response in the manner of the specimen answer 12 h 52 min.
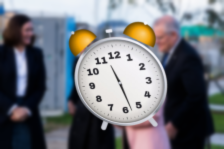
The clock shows 11 h 28 min
